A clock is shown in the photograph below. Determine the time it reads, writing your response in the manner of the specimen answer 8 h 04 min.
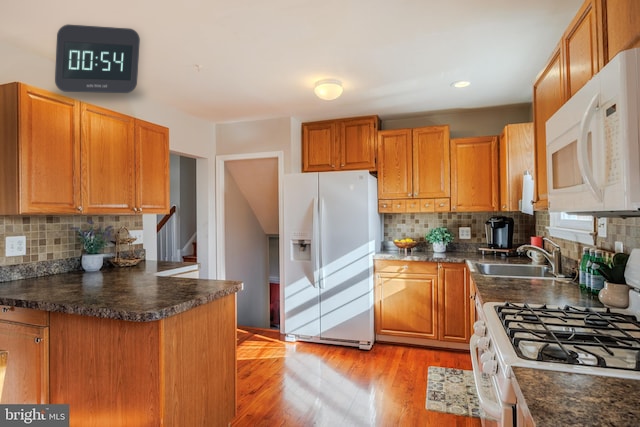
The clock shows 0 h 54 min
